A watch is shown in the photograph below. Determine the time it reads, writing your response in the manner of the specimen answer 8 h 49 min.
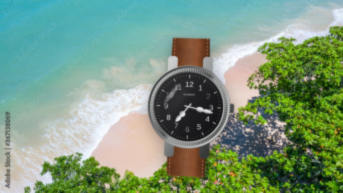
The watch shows 7 h 17 min
